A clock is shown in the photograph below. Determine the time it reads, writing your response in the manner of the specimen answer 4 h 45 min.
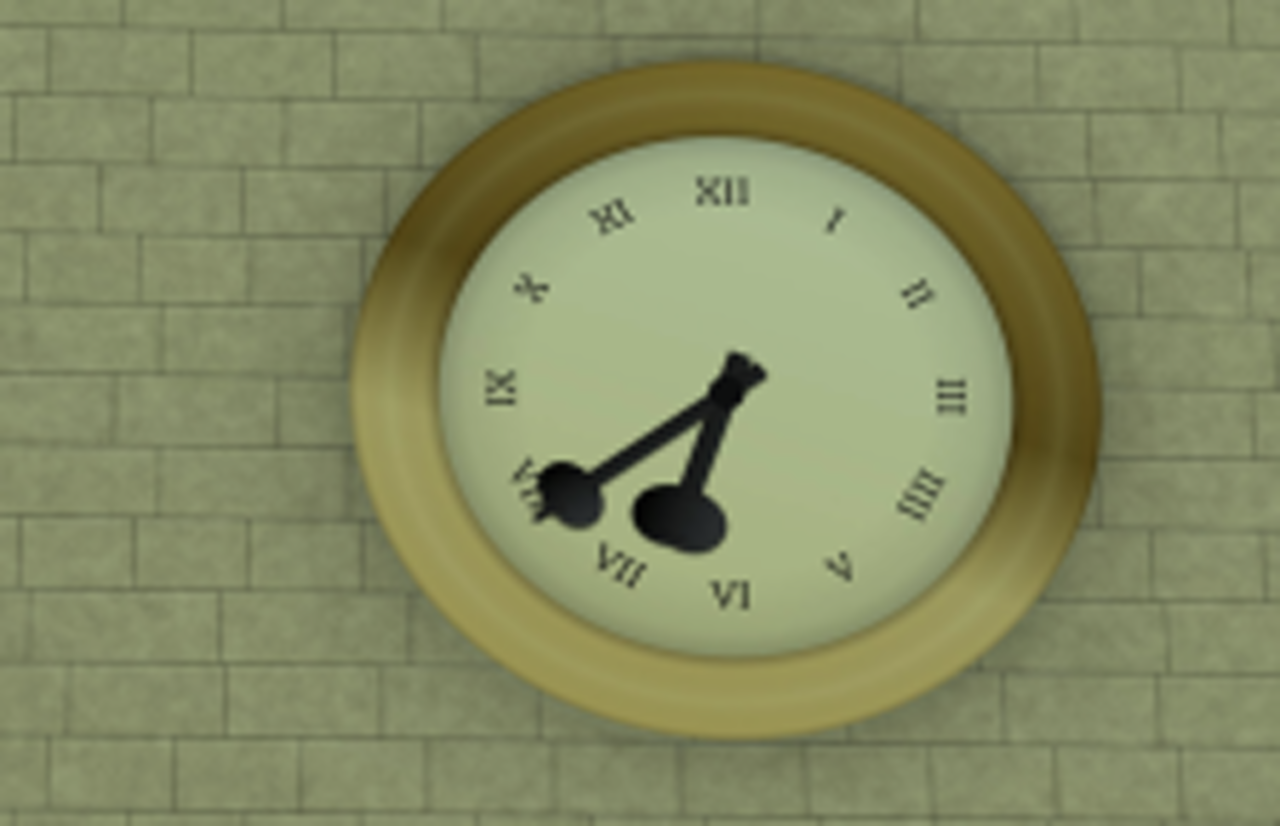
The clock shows 6 h 39 min
